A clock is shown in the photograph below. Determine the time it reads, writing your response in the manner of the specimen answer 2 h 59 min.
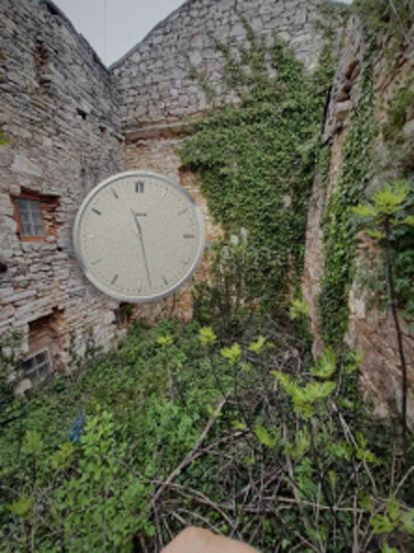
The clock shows 11 h 28 min
